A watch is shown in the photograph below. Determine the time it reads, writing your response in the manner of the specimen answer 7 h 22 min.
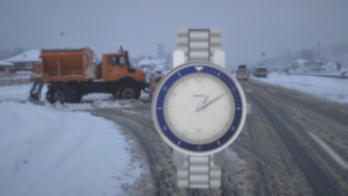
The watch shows 1 h 10 min
